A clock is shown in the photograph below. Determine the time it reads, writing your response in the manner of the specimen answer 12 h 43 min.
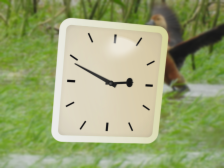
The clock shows 2 h 49 min
